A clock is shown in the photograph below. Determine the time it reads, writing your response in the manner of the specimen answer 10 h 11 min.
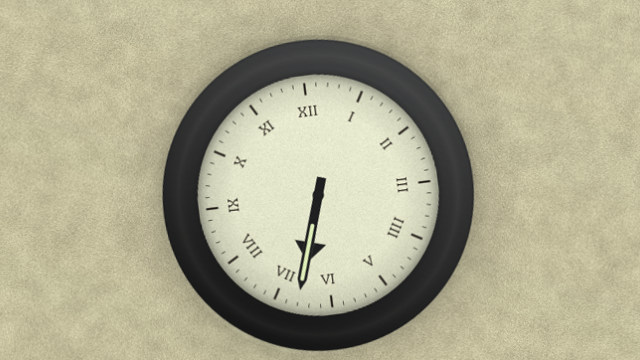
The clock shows 6 h 33 min
